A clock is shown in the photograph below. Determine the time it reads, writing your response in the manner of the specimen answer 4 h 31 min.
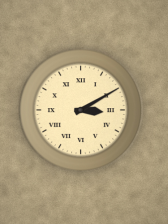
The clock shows 3 h 10 min
